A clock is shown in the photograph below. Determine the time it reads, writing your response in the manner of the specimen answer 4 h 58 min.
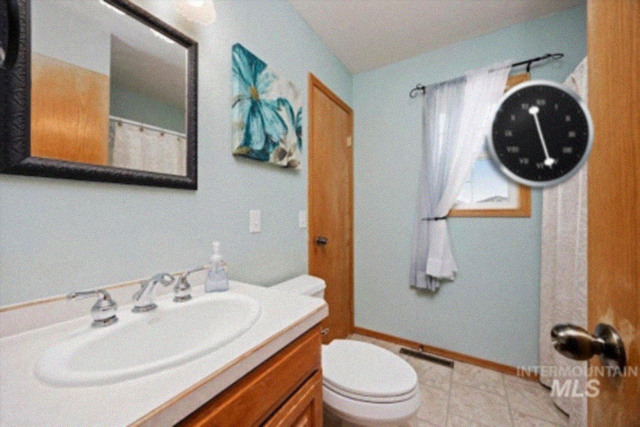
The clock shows 11 h 27 min
